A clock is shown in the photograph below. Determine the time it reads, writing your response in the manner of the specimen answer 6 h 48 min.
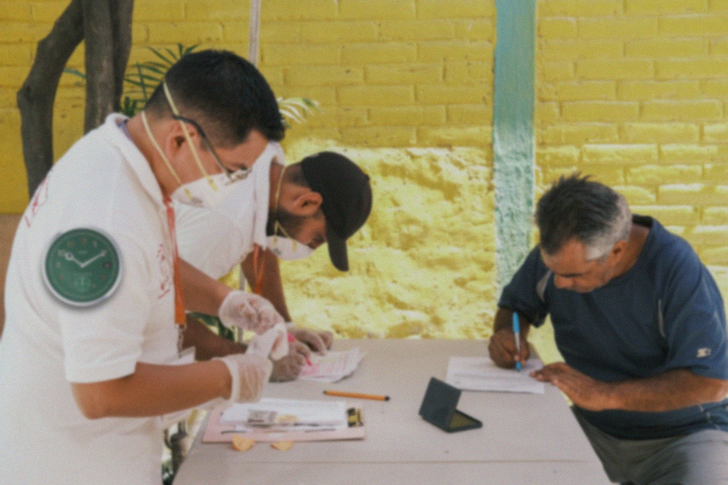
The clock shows 10 h 10 min
